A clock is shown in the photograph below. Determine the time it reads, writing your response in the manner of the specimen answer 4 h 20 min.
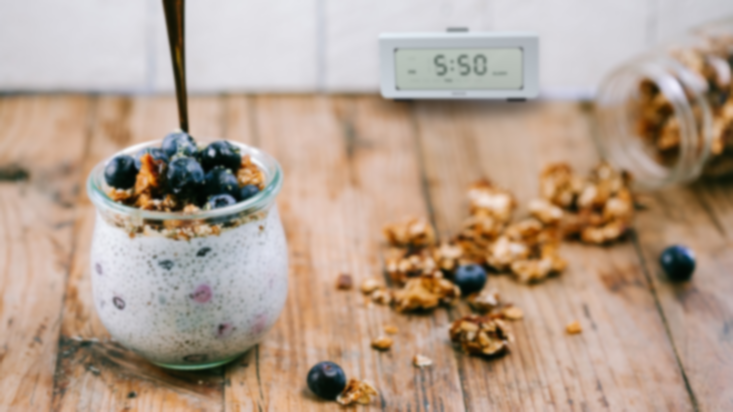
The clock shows 5 h 50 min
